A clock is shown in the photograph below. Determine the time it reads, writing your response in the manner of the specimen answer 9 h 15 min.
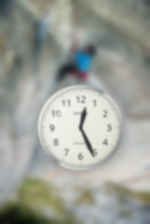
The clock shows 12 h 26 min
